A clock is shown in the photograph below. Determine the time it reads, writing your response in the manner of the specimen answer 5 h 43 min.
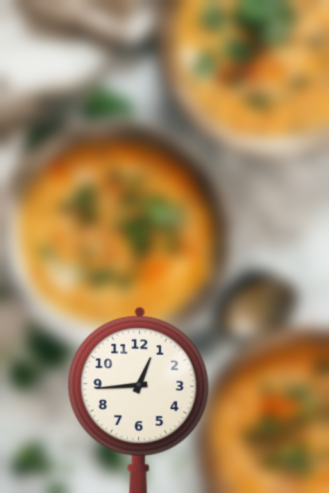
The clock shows 12 h 44 min
